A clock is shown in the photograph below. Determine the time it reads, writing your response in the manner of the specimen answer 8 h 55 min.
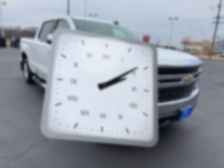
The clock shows 2 h 09 min
